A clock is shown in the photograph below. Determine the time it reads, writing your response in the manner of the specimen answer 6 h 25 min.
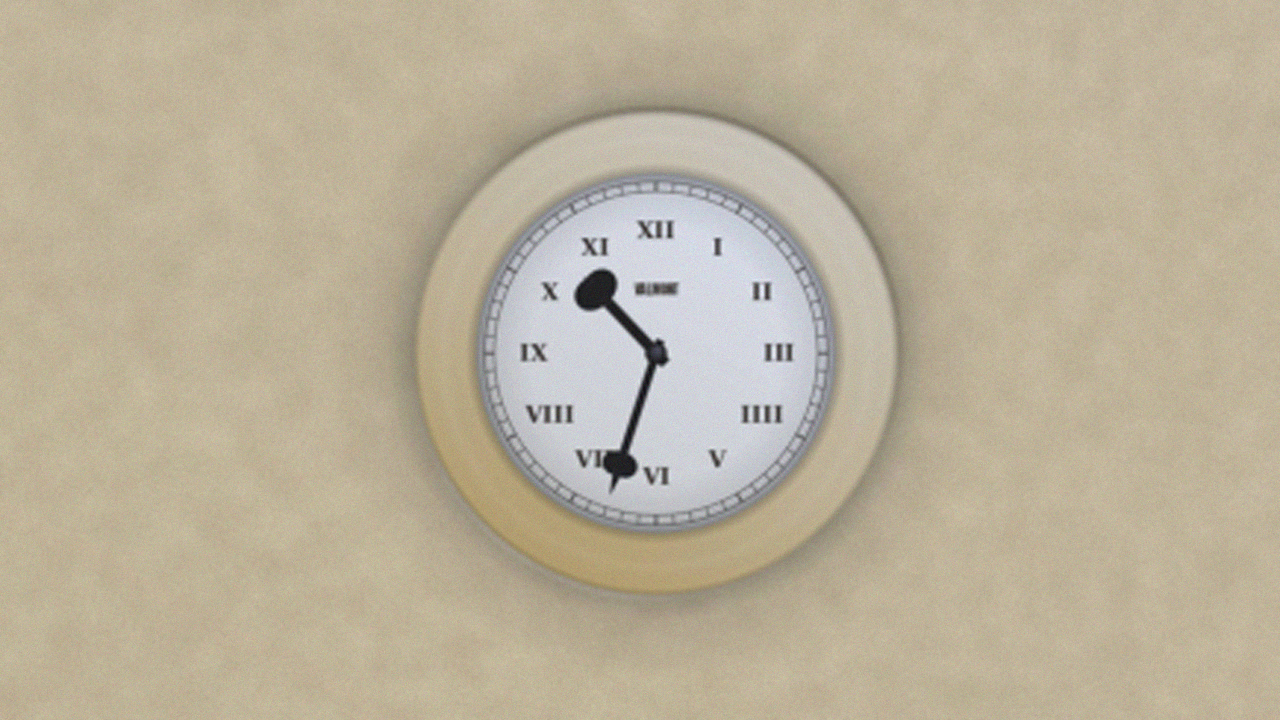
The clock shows 10 h 33 min
